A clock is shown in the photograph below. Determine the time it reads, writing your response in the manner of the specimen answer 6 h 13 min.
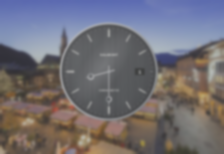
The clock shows 8 h 30 min
